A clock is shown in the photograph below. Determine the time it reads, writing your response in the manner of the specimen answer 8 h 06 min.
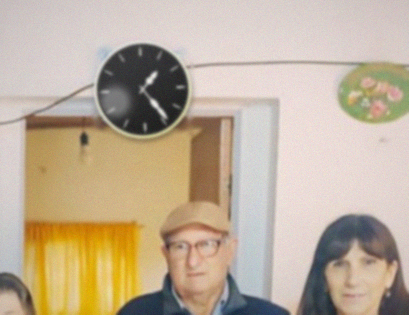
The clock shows 1 h 24 min
